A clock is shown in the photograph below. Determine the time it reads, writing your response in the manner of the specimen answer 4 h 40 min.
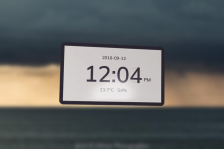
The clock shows 12 h 04 min
